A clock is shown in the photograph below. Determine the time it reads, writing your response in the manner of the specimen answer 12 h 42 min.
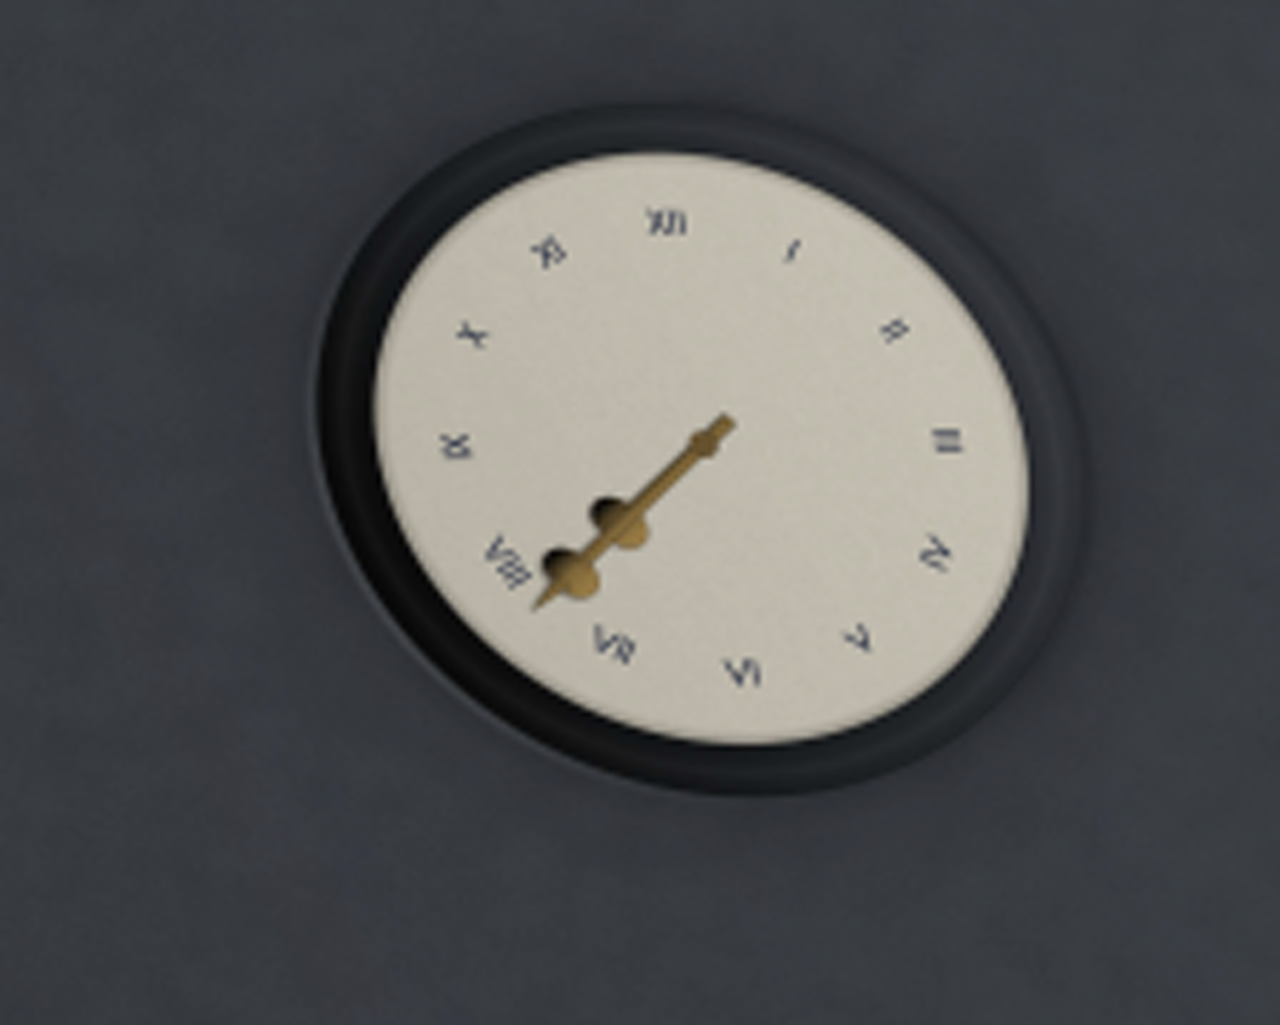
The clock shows 7 h 38 min
